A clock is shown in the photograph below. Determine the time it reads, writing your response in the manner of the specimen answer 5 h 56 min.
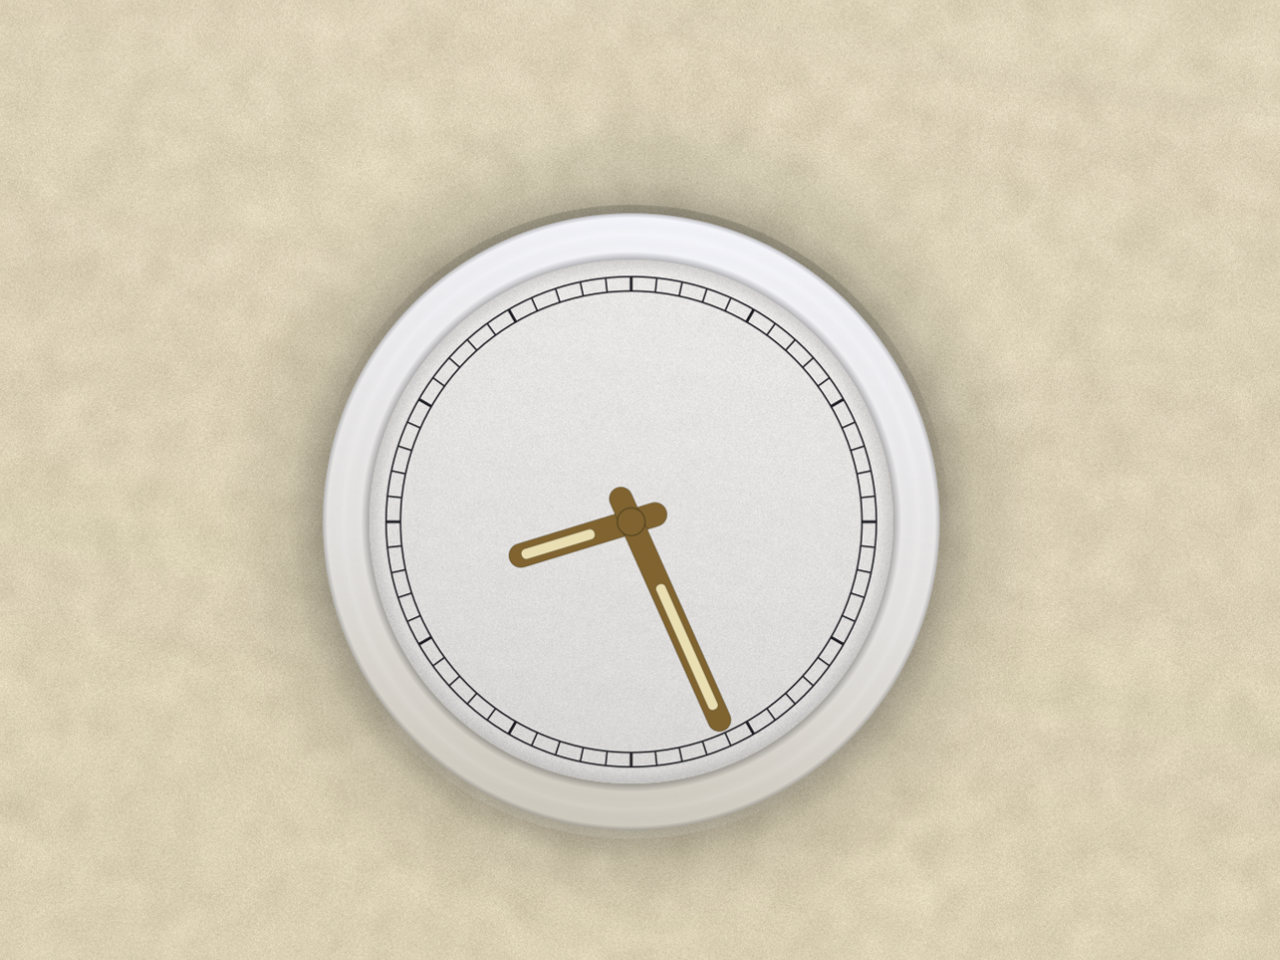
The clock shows 8 h 26 min
